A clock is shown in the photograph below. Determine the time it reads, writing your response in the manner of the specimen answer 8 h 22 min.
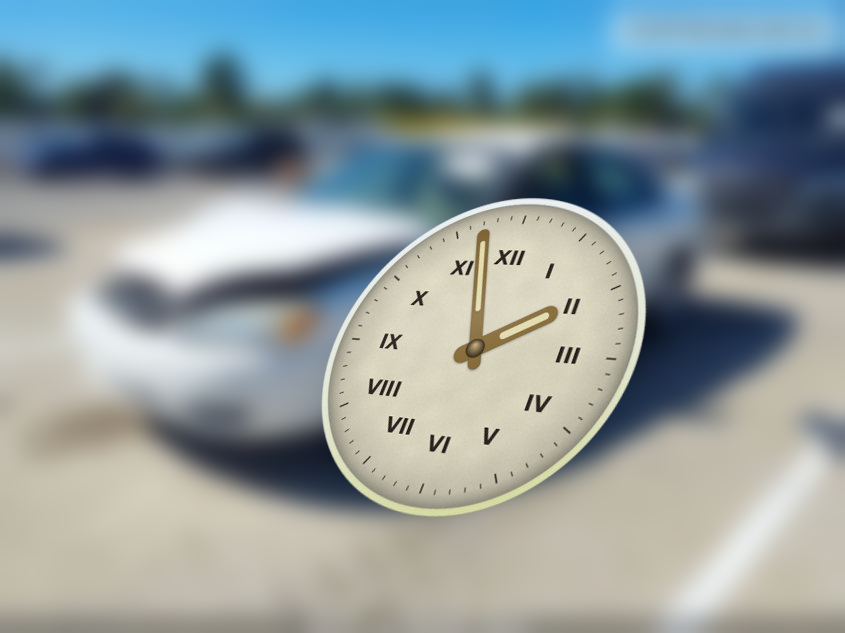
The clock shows 1 h 57 min
